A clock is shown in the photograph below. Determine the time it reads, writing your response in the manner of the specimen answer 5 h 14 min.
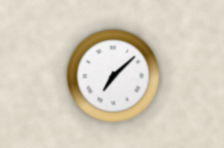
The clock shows 7 h 08 min
